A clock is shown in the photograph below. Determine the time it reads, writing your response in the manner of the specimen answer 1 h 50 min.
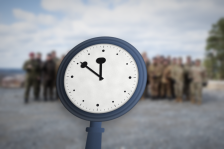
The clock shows 11 h 51 min
